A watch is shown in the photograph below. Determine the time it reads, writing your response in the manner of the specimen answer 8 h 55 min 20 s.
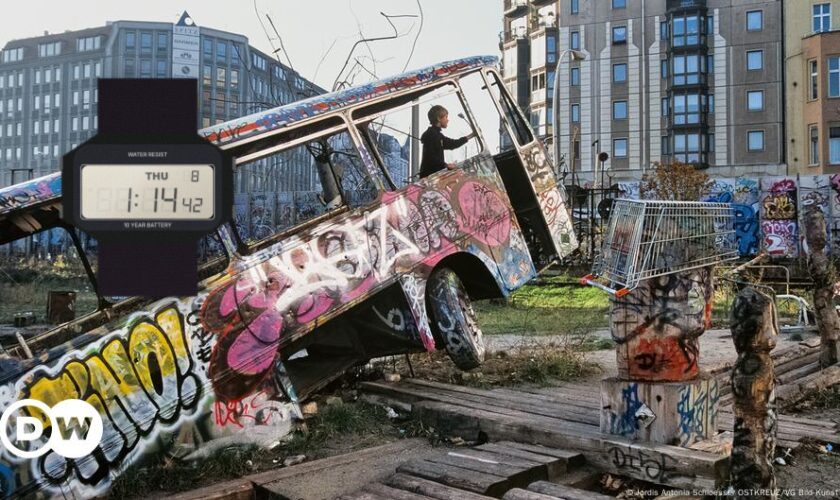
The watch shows 1 h 14 min 42 s
